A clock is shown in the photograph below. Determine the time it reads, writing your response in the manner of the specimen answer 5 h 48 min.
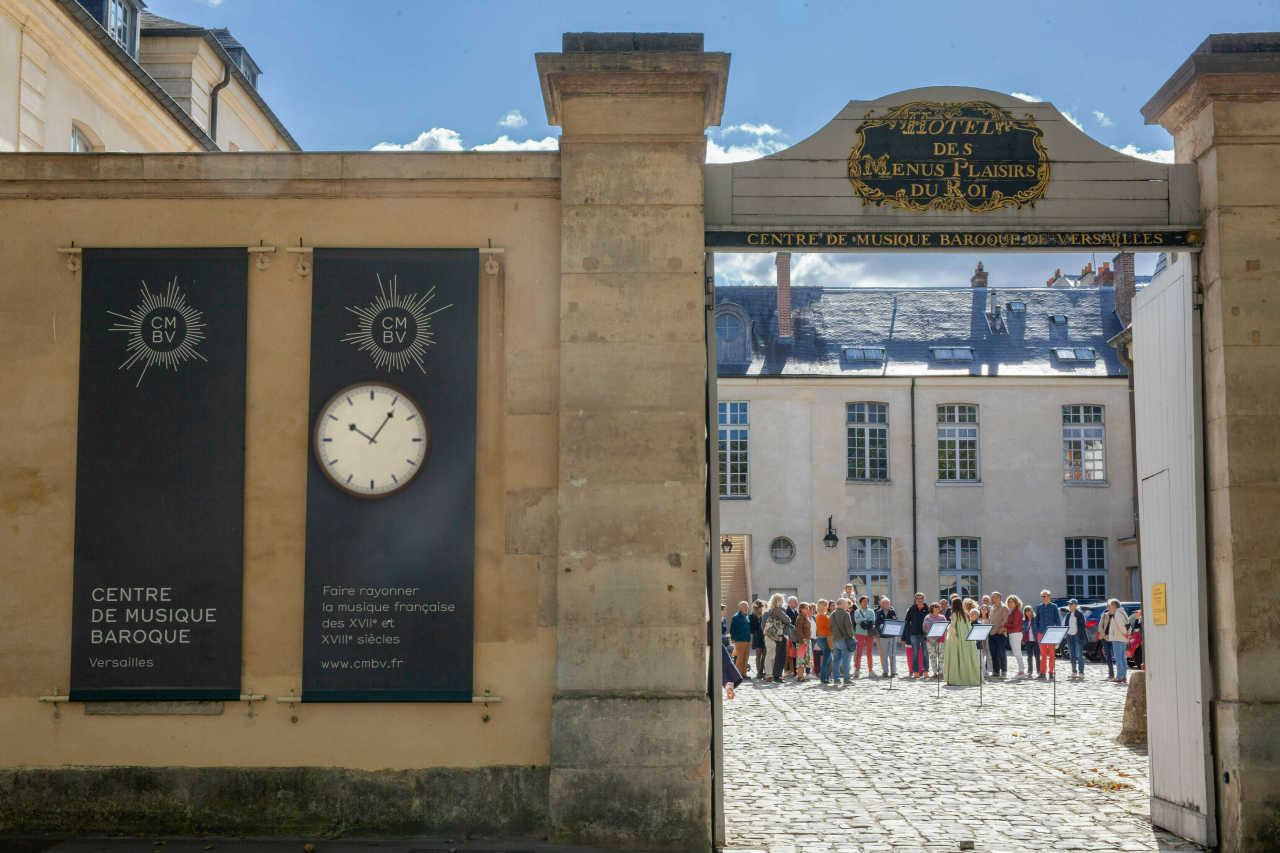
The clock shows 10 h 06 min
